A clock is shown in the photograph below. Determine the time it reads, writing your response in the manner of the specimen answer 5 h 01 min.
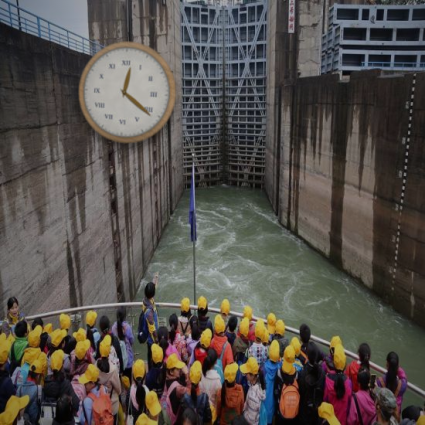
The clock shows 12 h 21 min
